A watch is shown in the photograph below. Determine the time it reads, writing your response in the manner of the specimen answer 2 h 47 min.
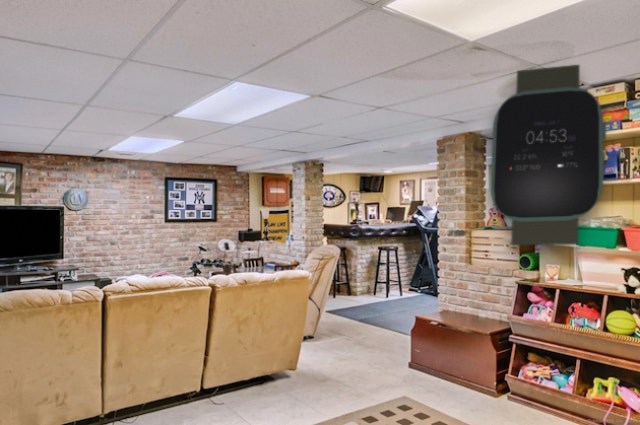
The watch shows 4 h 53 min
